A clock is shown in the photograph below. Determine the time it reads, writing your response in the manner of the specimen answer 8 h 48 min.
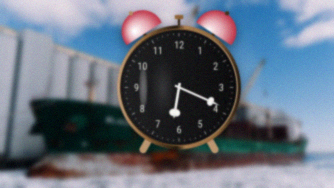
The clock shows 6 h 19 min
